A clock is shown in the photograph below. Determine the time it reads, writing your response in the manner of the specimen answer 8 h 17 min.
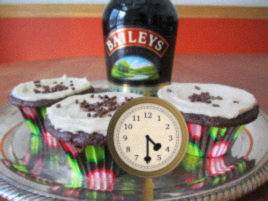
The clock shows 4 h 30 min
